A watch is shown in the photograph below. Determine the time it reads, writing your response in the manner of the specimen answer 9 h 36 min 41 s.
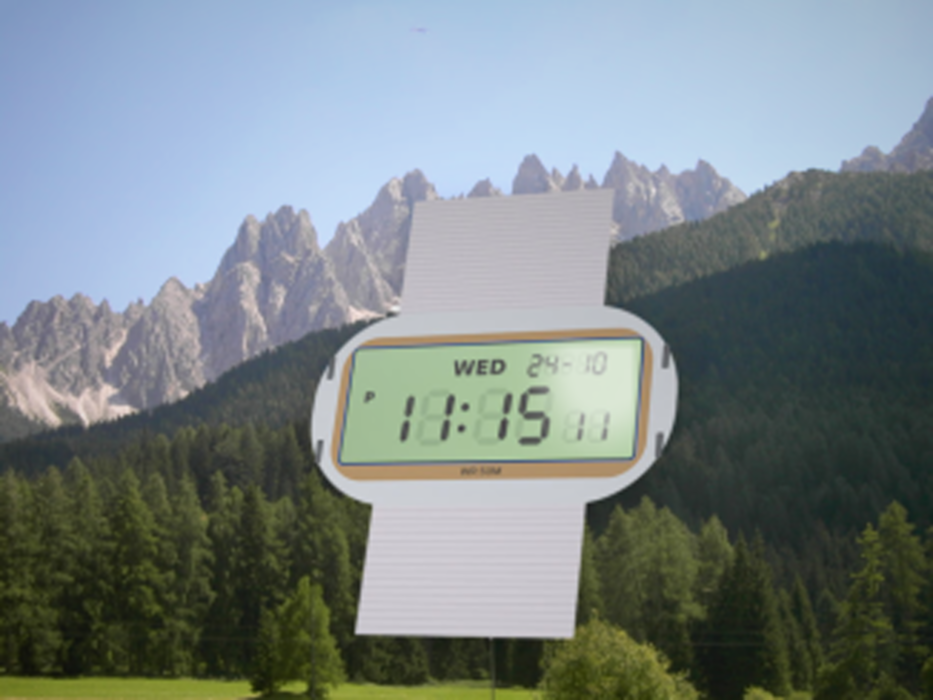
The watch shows 11 h 15 min 11 s
